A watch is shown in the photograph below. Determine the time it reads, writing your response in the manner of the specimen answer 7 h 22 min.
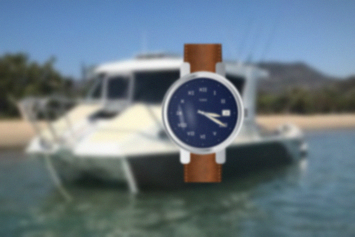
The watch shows 3 h 20 min
